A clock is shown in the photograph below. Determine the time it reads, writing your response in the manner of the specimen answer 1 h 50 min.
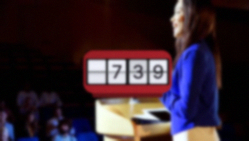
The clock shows 7 h 39 min
